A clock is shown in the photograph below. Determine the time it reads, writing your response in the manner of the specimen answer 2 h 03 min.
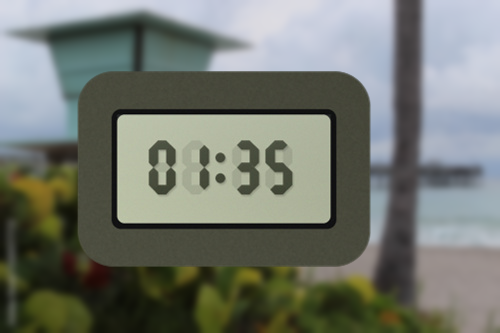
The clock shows 1 h 35 min
